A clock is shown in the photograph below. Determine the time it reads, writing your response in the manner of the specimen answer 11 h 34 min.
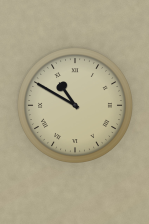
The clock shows 10 h 50 min
